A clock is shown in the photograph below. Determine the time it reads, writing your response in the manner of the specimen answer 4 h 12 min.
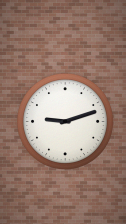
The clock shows 9 h 12 min
